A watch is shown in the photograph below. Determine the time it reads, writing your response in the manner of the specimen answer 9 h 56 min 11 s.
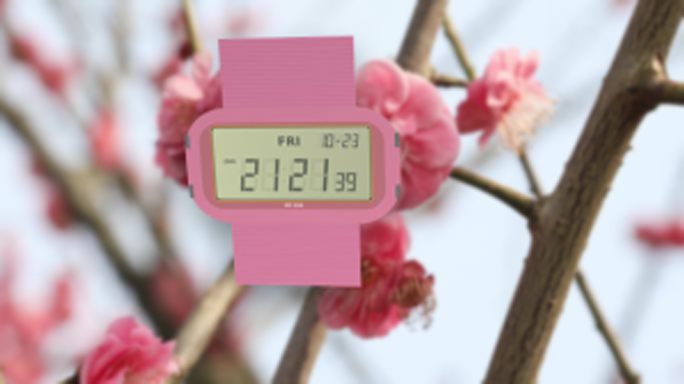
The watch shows 21 h 21 min 39 s
